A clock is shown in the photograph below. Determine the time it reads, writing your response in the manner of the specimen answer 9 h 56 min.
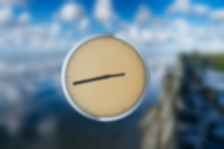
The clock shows 2 h 43 min
